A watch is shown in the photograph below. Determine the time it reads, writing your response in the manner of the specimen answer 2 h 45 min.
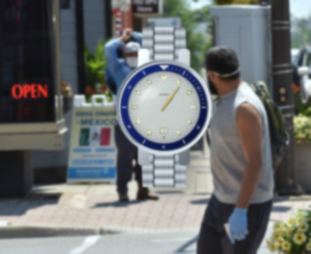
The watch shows 1 h 06 min
